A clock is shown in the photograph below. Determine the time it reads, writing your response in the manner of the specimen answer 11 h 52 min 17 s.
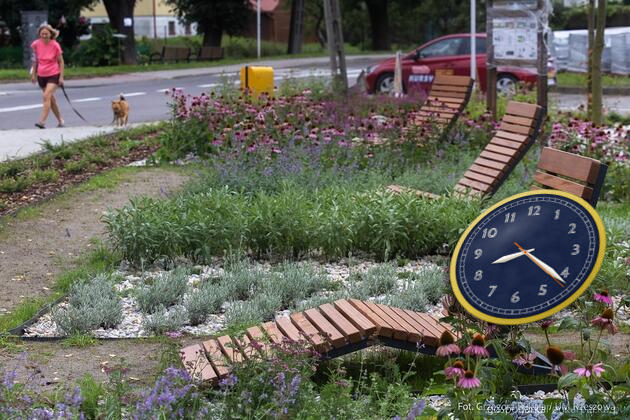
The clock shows 8 h 21 min 22 s
